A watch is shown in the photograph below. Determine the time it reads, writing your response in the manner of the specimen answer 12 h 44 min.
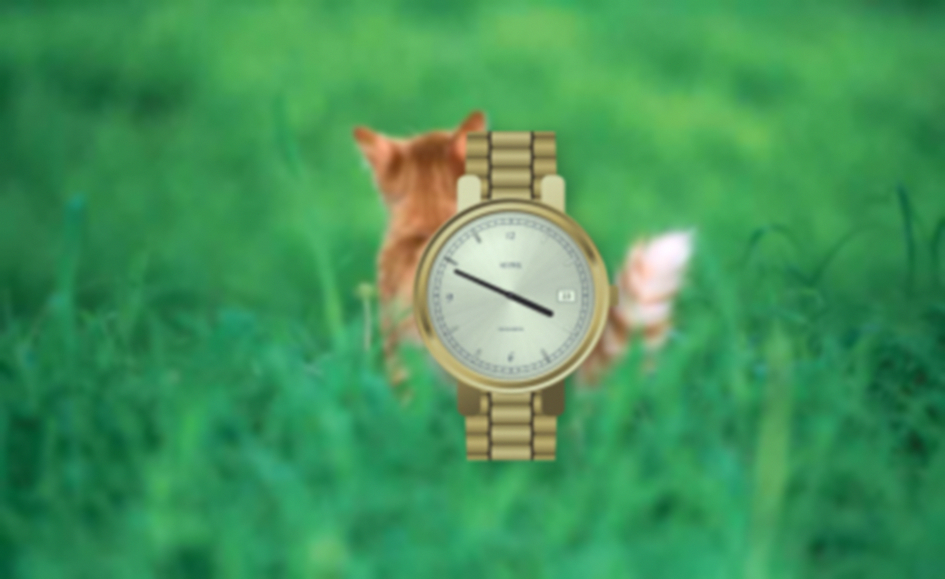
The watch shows 3 h 49 min
